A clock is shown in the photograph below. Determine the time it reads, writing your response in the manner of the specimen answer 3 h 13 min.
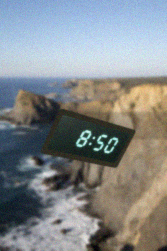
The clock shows 8 h 50 min
